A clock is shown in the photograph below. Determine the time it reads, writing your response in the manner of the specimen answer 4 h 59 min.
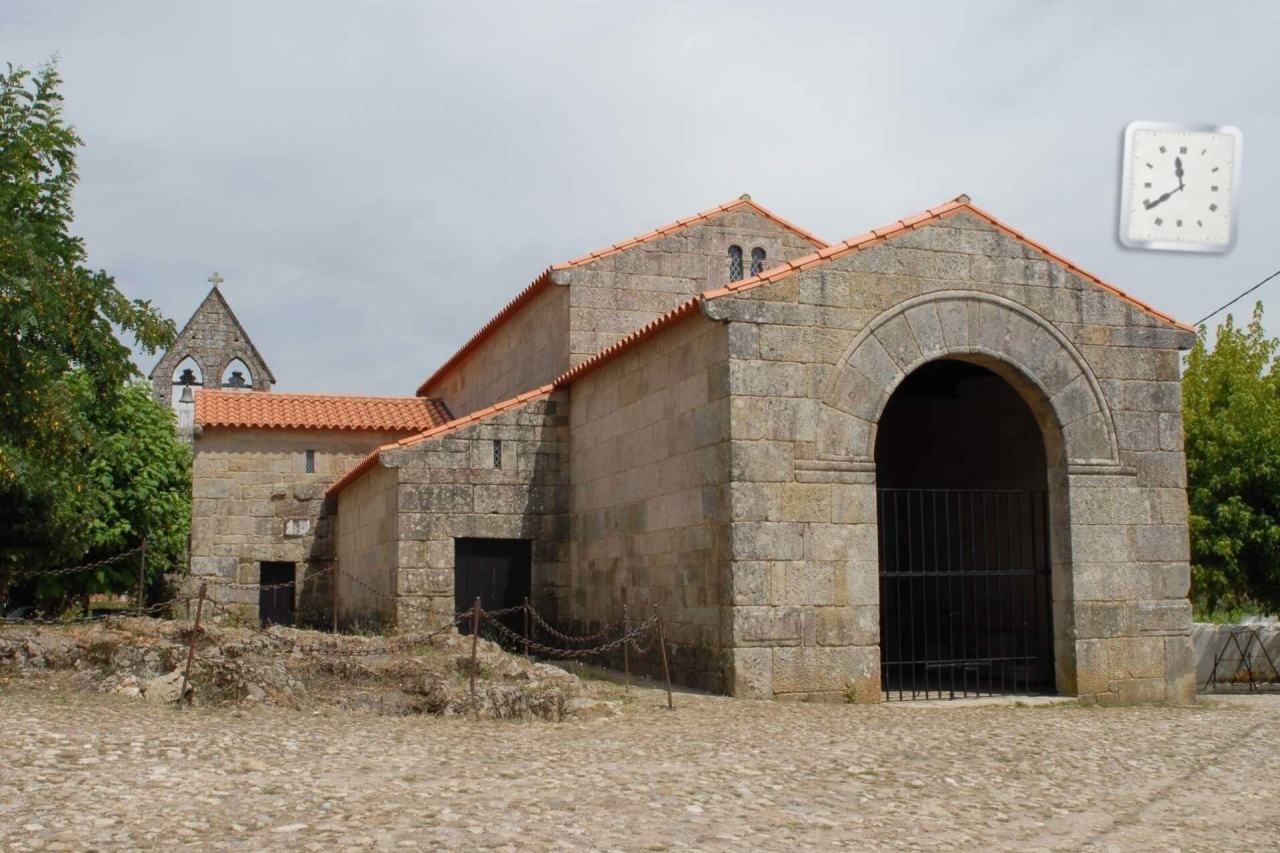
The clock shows 11 h 39 min
